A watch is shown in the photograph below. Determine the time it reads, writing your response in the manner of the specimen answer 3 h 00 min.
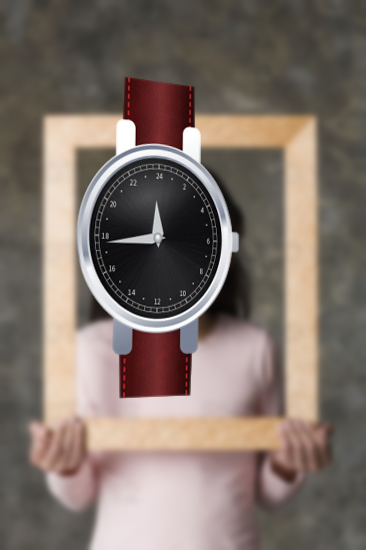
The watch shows 23 h 44 min
